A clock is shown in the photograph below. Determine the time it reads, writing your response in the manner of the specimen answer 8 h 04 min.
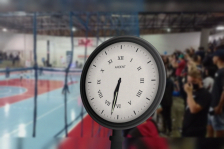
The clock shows 6 h 32 min
